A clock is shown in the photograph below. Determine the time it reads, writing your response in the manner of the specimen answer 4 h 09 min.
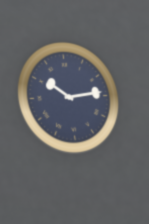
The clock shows 10 h 14 min
